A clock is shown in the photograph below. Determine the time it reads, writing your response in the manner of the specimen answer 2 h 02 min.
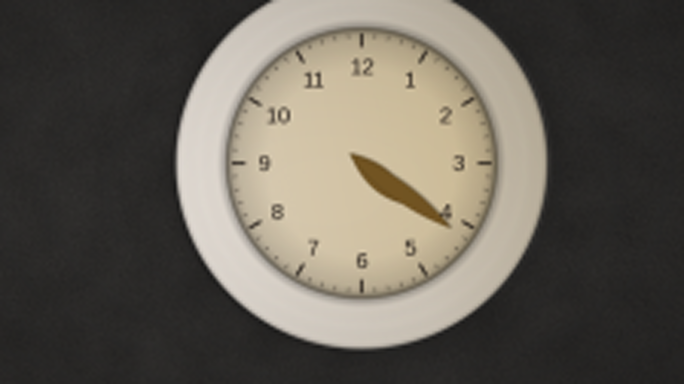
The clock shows 4 h 21 min
